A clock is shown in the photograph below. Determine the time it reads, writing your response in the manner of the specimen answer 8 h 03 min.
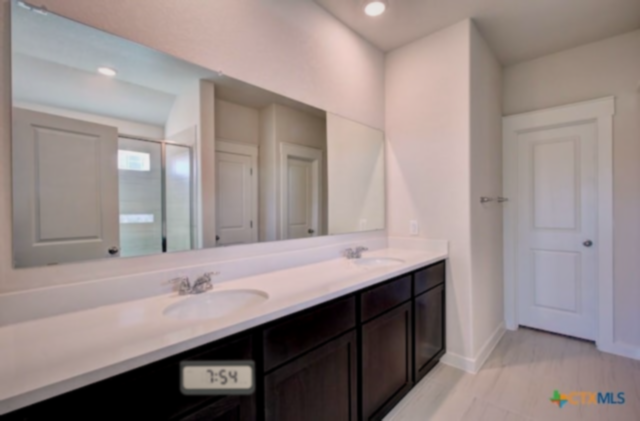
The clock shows 7 h 54 min
